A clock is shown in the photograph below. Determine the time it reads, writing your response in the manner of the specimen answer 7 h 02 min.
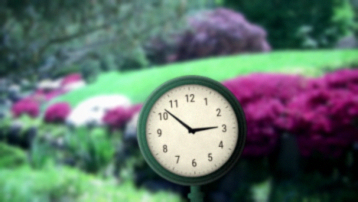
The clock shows 2 h 52 min
